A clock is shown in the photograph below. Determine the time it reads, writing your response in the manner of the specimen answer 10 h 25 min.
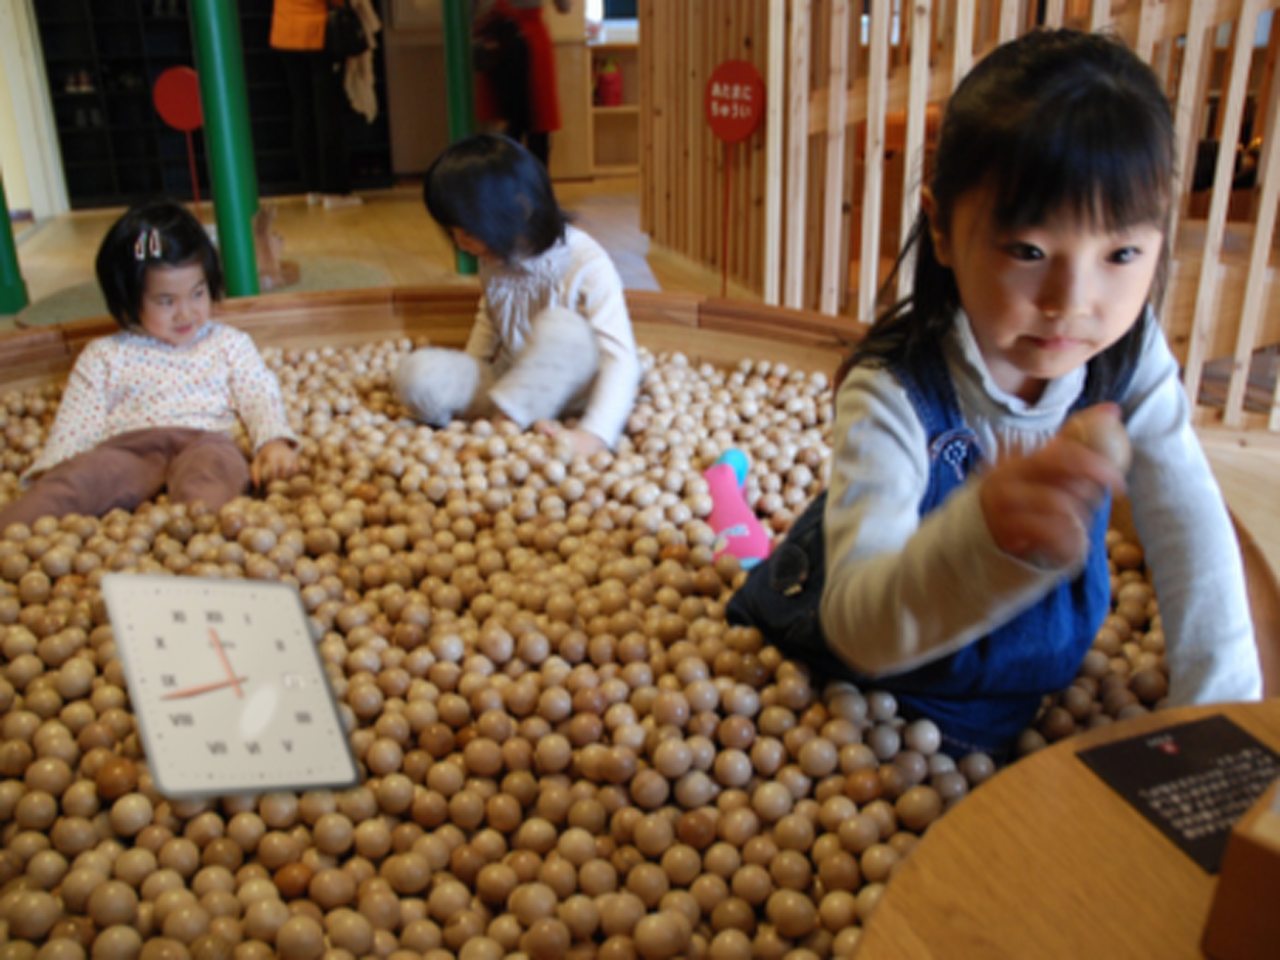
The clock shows 11 h 43 min
